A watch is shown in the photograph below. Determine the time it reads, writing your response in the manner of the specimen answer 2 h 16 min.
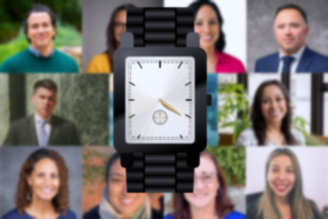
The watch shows 4 h 21 min
